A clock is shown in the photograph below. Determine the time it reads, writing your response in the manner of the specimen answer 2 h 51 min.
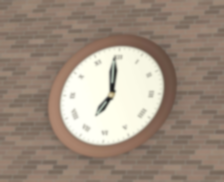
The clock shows 6 h 59 min
